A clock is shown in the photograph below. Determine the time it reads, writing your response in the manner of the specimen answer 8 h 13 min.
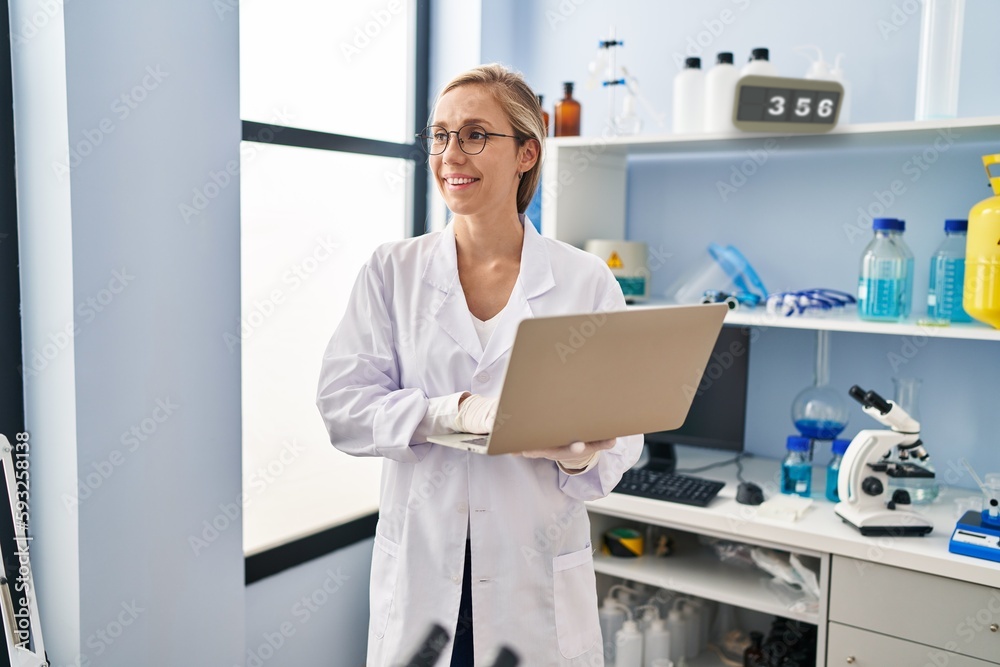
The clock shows 3 h 56 min
